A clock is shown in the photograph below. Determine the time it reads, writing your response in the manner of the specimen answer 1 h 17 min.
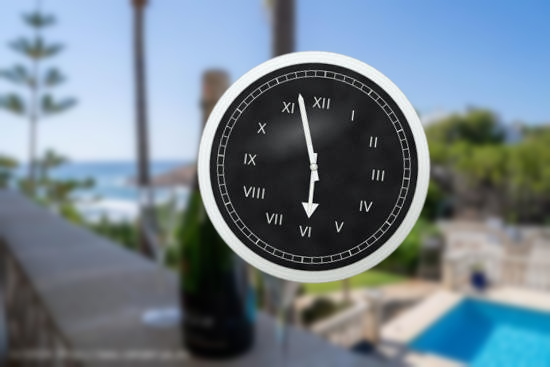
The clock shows 5 h 57 min
